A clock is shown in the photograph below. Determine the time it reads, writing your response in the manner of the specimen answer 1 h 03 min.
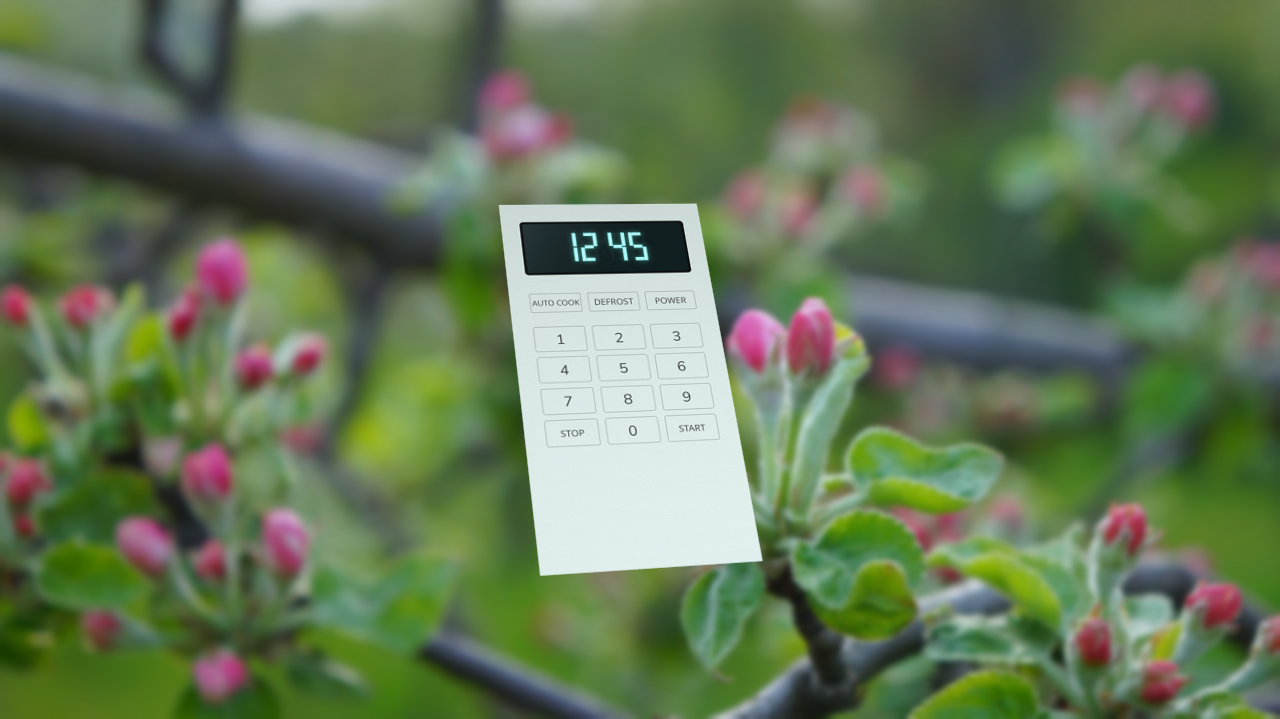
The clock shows 12 h 45 min
